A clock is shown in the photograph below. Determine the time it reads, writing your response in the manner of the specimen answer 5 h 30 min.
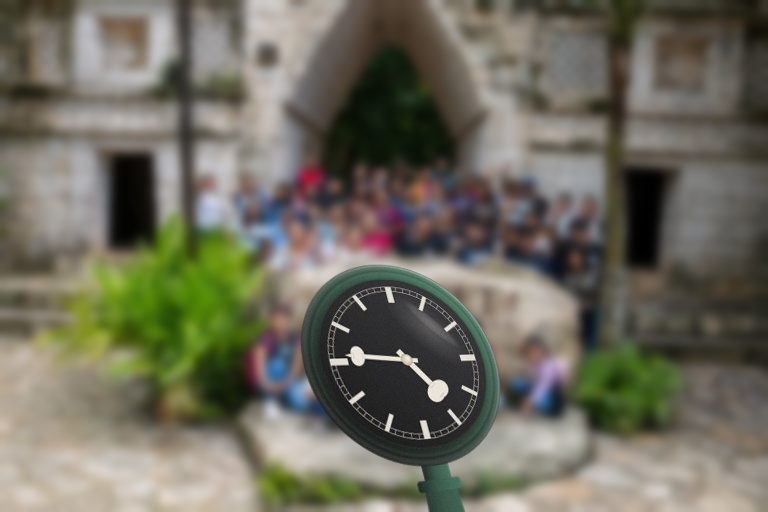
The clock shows 4 h 46 min
